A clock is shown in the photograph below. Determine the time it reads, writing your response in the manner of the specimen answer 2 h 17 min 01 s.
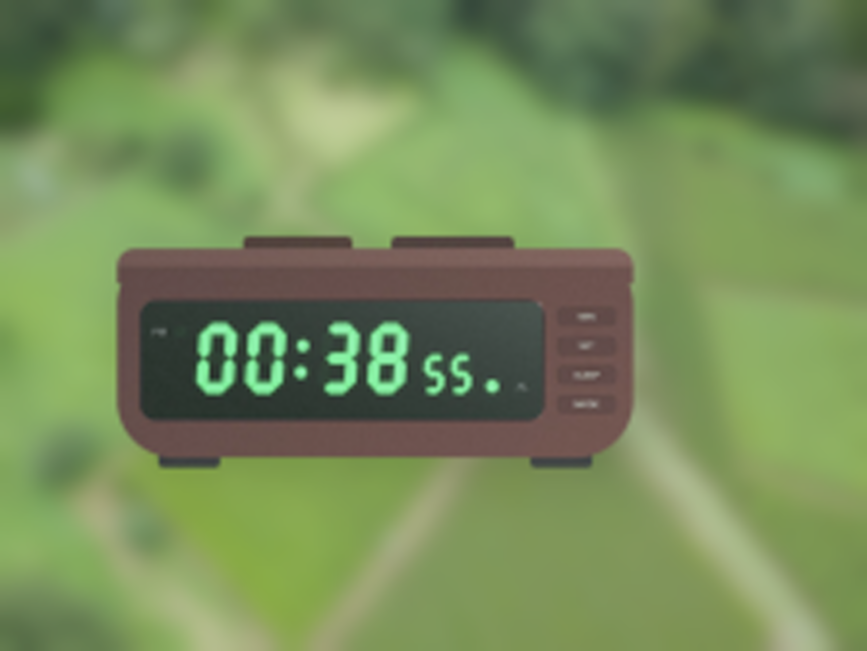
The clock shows 0 h 38 min 55 s
